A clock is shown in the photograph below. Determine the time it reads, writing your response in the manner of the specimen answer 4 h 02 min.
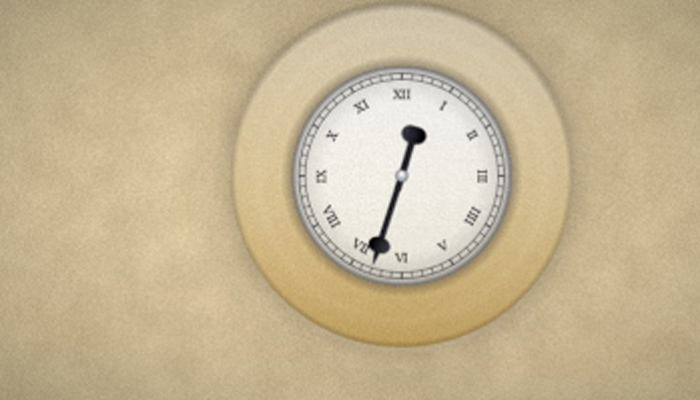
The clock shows 12 h 33 min
